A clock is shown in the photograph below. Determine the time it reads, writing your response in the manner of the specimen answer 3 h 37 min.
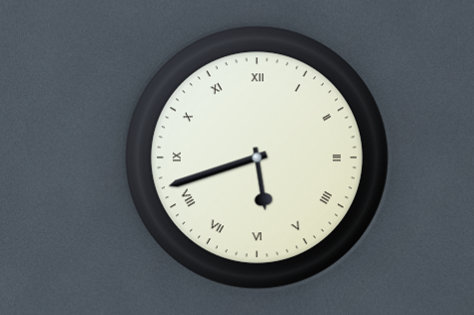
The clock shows 5 h 42 min
